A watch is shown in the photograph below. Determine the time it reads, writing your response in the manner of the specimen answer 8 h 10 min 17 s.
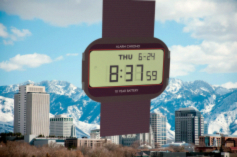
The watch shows 8 h 37 min 59 s
